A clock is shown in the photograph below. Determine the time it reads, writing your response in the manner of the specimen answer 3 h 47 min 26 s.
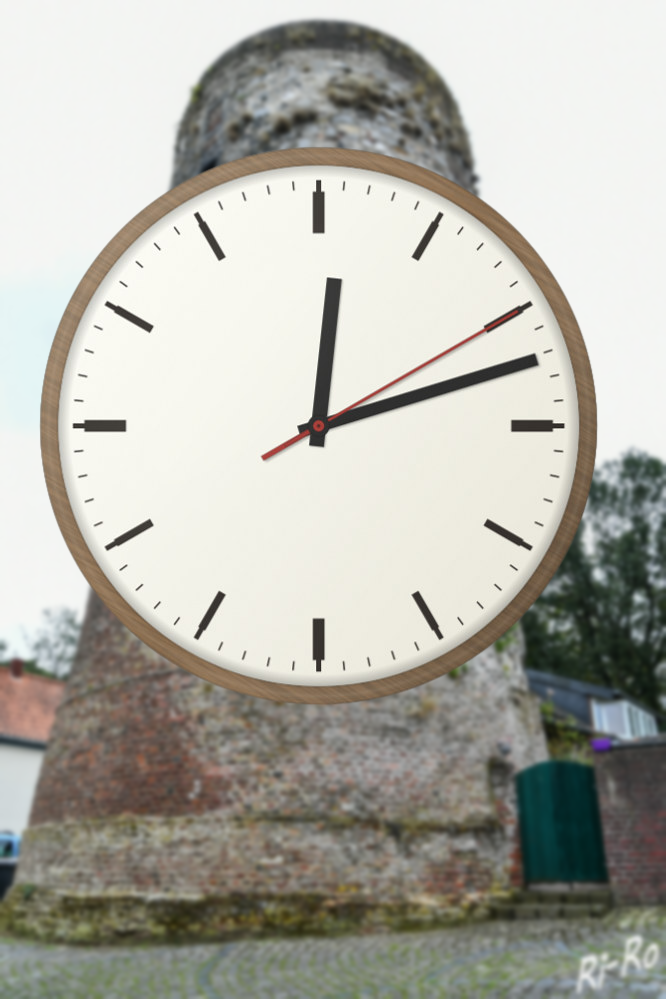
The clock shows 12 h 12 min 10 s
